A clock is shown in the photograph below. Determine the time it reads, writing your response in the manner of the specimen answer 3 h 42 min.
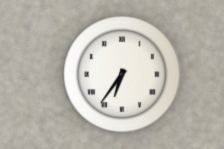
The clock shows 6 h 36 min
